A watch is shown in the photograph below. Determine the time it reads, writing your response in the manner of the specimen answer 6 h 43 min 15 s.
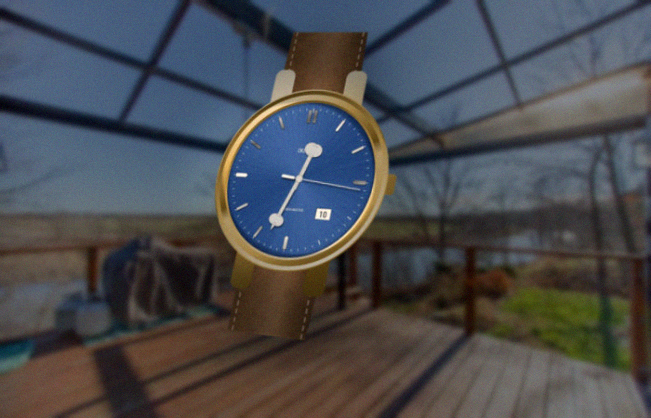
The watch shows 12 h 33 min 16 s
